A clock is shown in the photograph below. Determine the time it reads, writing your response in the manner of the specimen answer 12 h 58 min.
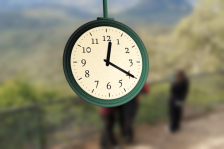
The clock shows 12 h 20 min
